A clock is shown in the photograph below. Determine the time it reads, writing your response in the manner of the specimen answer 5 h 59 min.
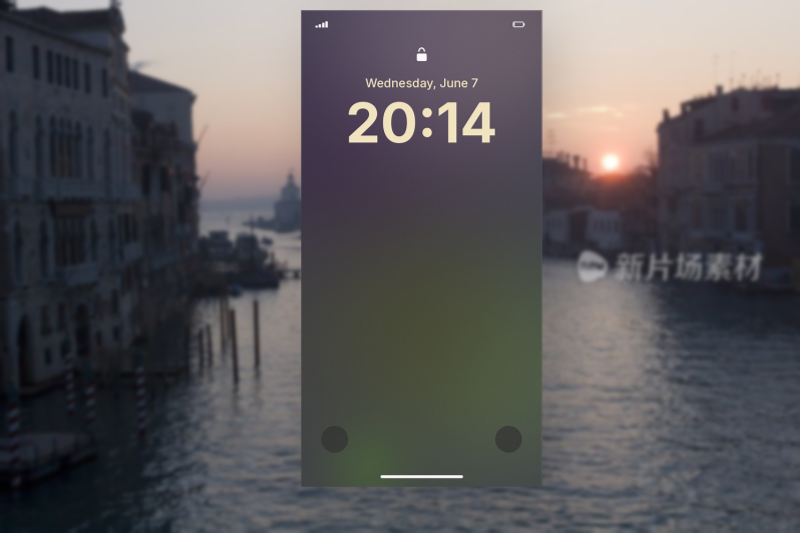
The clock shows 20 h 14 min
